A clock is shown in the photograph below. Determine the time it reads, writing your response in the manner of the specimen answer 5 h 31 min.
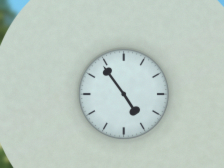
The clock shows 4 h 54 min
